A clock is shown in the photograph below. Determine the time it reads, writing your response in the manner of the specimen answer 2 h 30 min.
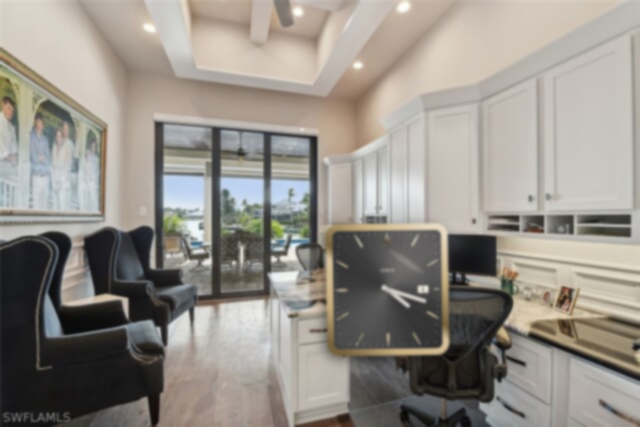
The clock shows 4 h 18 min
